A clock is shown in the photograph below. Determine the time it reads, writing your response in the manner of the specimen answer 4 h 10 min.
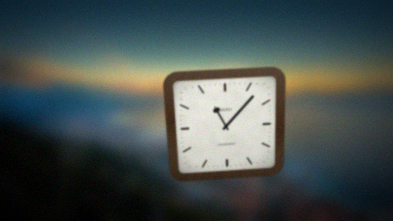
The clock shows 11 h 07 min
